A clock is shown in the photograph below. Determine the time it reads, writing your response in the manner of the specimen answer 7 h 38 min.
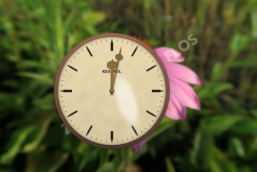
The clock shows 12 h 02 min
